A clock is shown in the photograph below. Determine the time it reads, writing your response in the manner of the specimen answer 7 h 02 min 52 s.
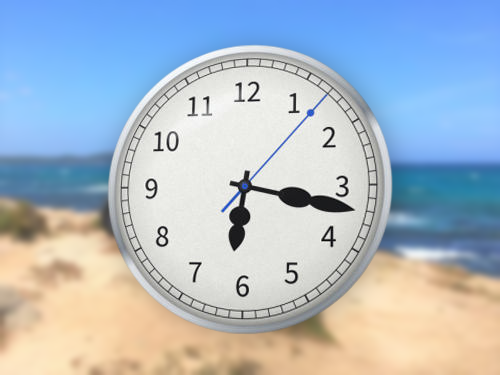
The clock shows 6 h 17 min 07 s
